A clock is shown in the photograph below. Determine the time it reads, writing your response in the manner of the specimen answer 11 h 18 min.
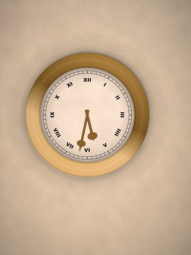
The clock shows 5 h 32 min
